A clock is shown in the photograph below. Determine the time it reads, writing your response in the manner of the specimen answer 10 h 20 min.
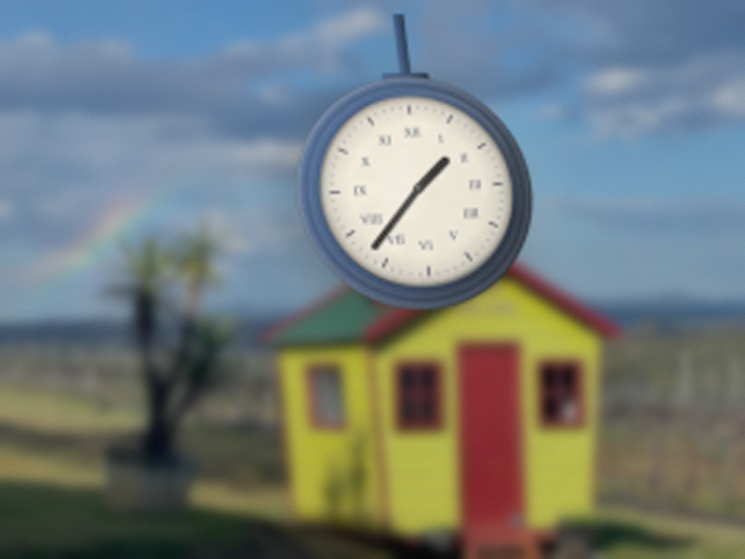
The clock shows 1 h 37 min
